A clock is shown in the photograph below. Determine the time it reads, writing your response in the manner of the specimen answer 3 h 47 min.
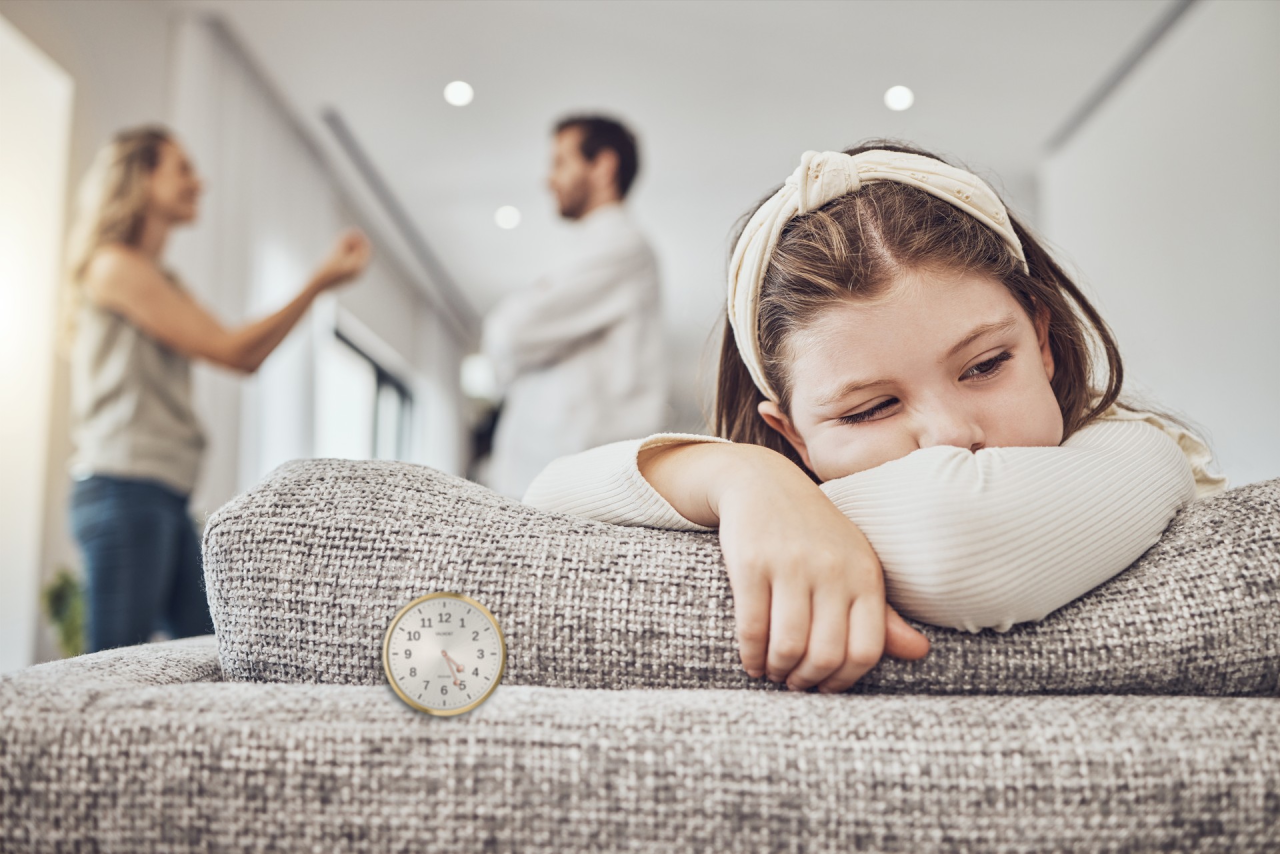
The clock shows 4 h 26 min
